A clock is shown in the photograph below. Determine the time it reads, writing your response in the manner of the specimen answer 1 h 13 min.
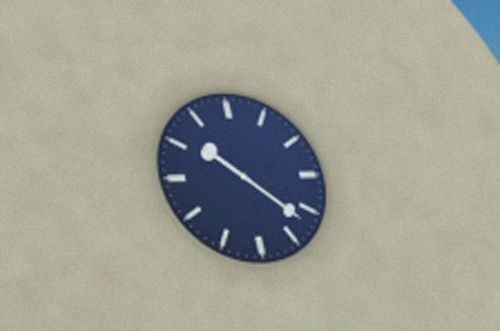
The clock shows 10 h 22 min
